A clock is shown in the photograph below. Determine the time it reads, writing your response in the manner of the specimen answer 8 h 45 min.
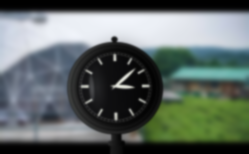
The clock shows 3 h 08 min
